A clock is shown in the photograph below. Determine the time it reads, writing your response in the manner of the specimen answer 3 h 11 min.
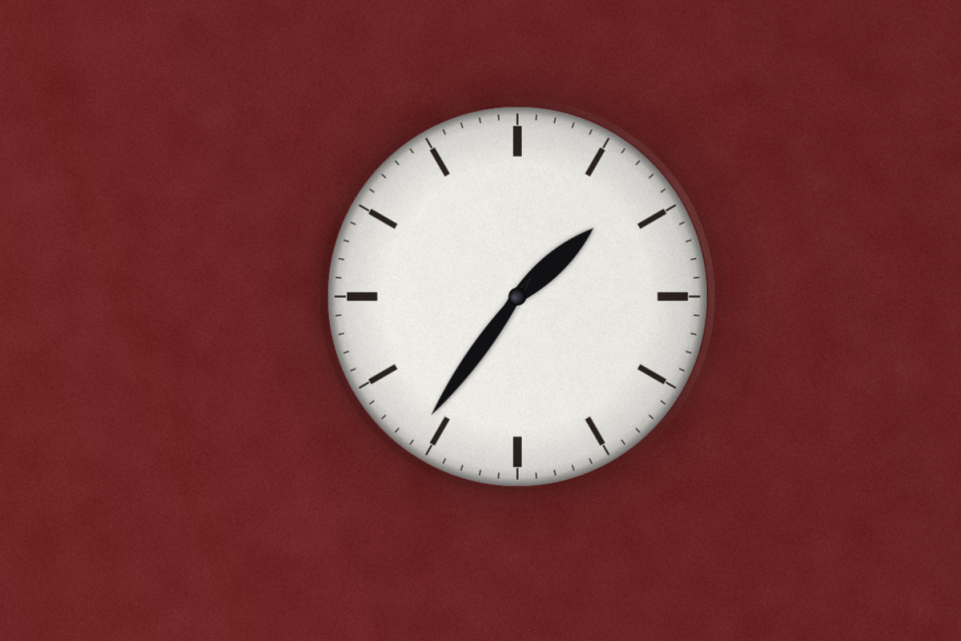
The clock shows 1 h 36 min
